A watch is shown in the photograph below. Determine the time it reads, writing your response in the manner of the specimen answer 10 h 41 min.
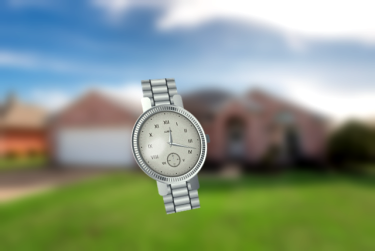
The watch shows 12 h 18 min
